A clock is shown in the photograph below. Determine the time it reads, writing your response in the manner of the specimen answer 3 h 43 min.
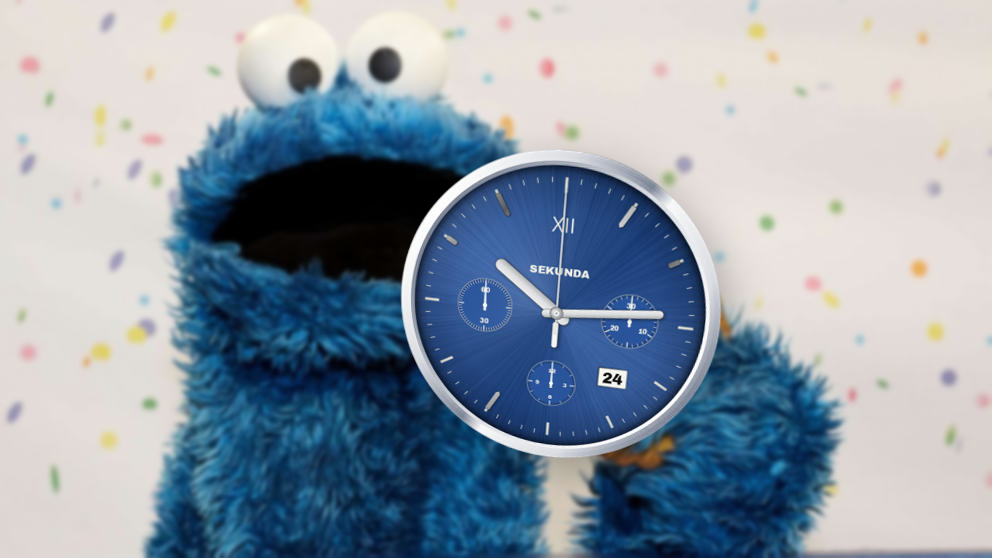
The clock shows 10 h 14 min
